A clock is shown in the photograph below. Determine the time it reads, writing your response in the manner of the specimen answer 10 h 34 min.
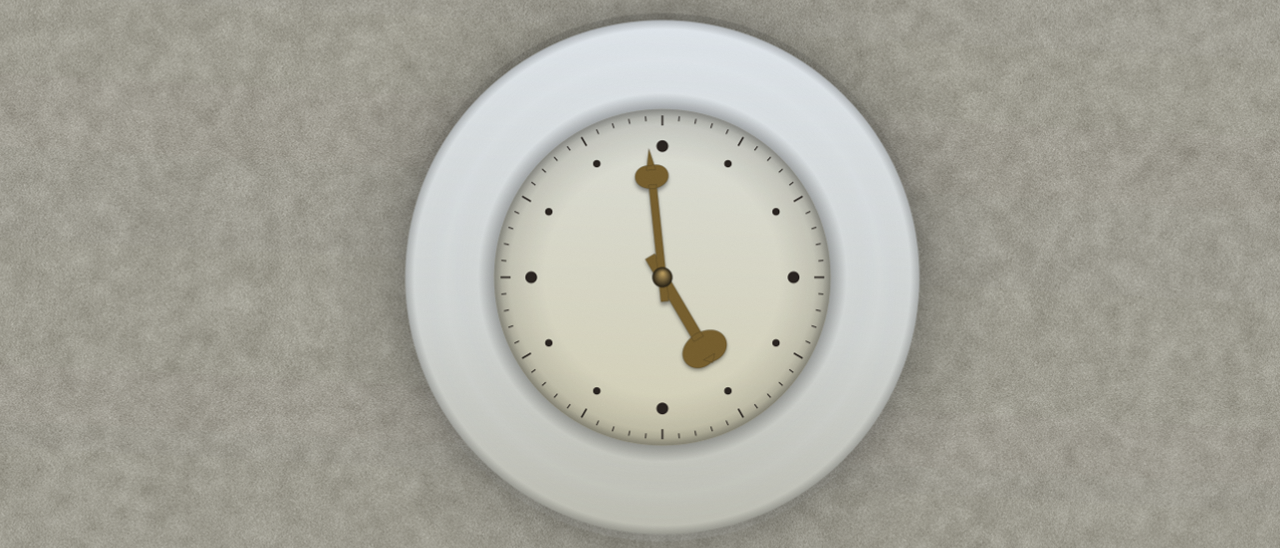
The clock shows 4 h 59 min
